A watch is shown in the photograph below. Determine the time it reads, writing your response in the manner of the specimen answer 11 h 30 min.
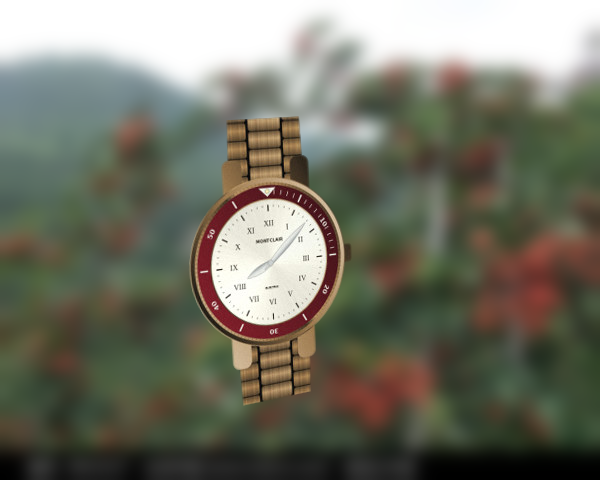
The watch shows 8 h 08 min
